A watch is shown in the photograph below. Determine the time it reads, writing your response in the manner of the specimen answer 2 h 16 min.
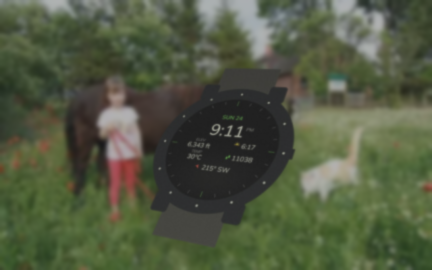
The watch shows 9 h 11 min
